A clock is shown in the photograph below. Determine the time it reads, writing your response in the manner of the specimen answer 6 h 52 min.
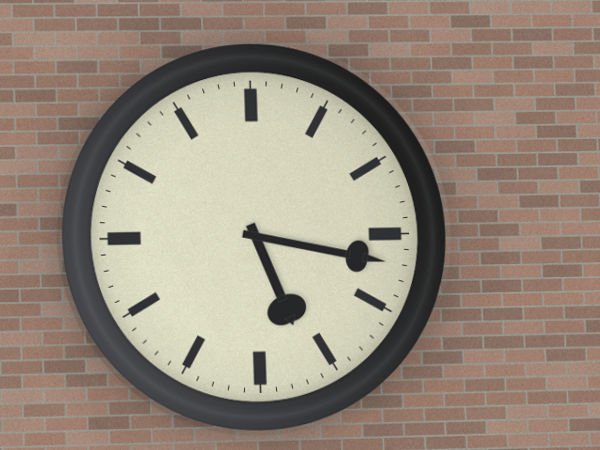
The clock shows 5 h 17 min
